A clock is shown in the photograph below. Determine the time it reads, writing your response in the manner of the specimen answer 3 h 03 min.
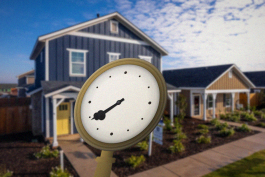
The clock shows 7 h 39 min
